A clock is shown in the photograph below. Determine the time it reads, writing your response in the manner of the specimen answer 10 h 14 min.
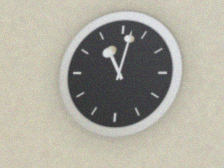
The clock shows 11 h 02 min
